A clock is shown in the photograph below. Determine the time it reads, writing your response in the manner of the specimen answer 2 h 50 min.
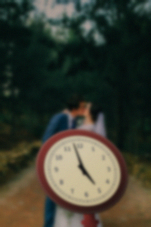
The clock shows 4 h 58 min
